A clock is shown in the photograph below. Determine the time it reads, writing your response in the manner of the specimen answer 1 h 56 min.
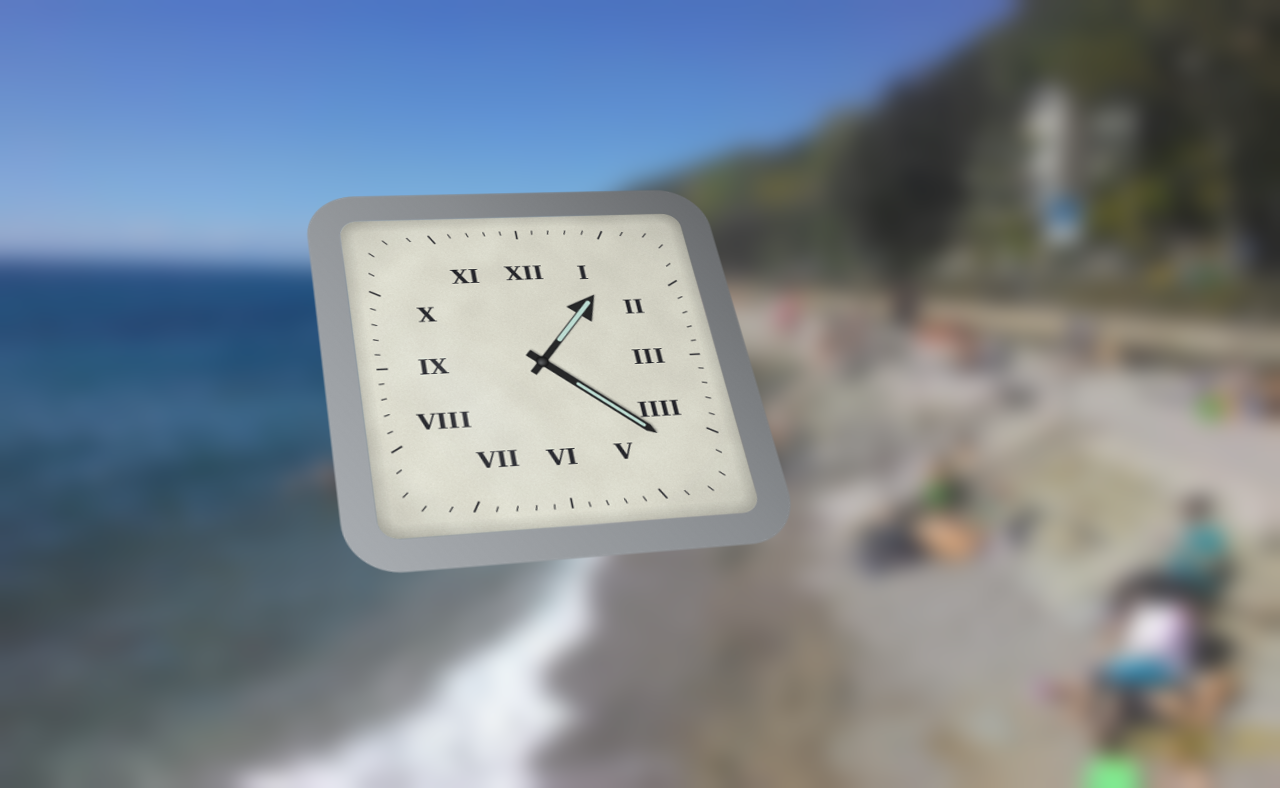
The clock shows 1 h 22 min
